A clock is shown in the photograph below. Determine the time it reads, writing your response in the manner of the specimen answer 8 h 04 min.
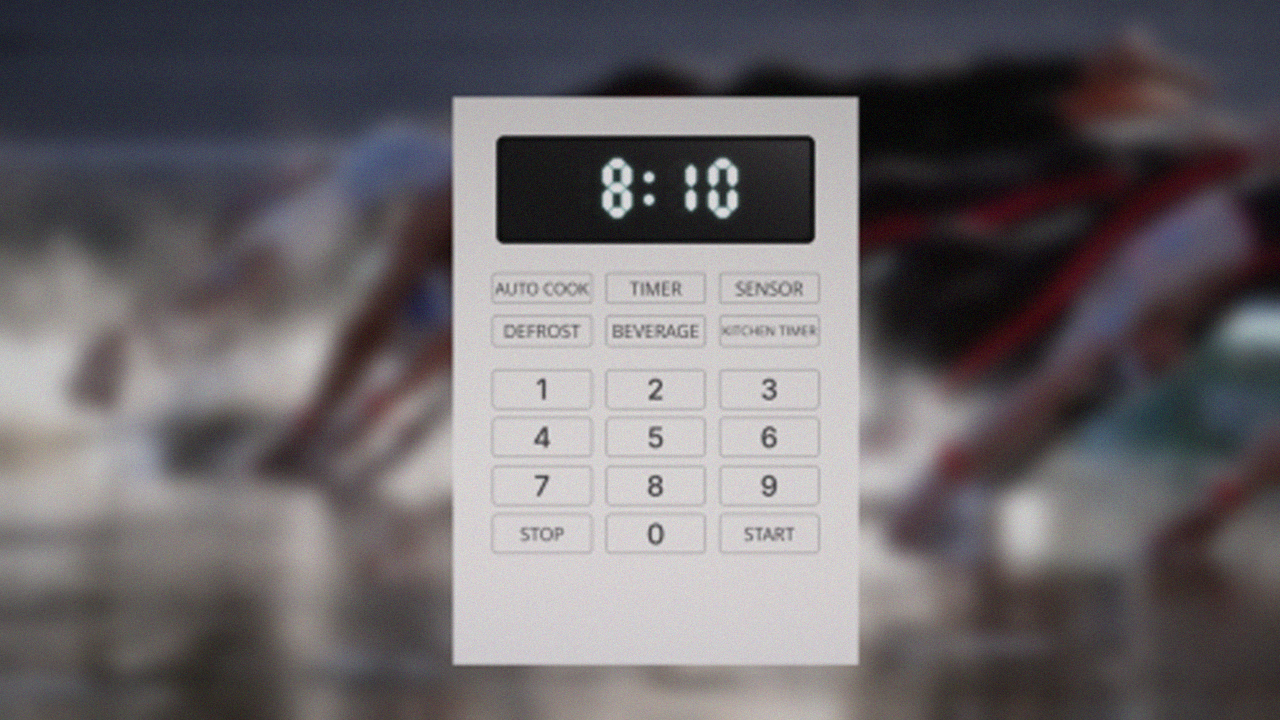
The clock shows 8 h 10 min
